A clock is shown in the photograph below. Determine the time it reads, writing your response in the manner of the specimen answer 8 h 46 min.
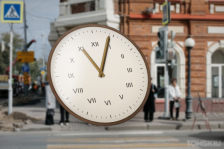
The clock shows 11 h 04 min
